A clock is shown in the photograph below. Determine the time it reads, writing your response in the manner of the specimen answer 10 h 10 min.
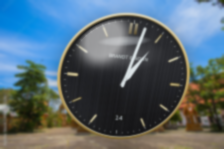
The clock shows 1 h 02 min
